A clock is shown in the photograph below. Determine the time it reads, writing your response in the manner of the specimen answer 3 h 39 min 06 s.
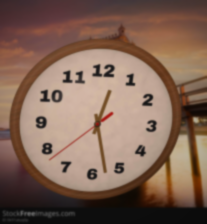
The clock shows 12 h 27 min 38 s
